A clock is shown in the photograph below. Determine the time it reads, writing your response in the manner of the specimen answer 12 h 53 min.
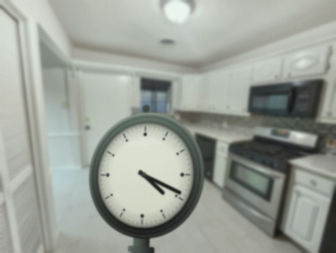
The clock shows 4 h 19 min
